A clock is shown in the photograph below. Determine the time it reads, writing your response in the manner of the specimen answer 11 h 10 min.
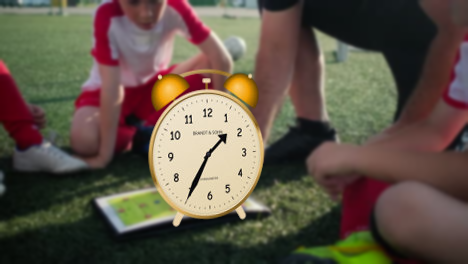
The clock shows 1 h 35 min
